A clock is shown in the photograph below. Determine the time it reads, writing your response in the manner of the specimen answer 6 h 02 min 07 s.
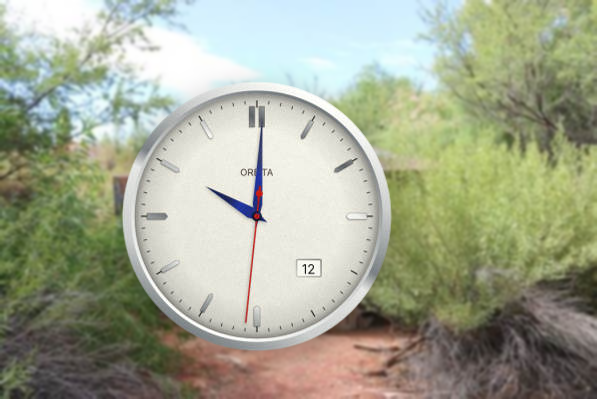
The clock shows 10 h 00 min 31 s
